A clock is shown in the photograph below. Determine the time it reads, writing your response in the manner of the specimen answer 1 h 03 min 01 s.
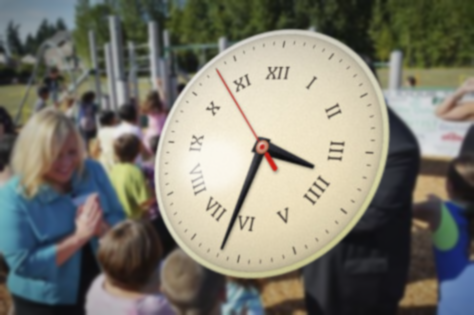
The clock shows 3 h 31 min 53 s
